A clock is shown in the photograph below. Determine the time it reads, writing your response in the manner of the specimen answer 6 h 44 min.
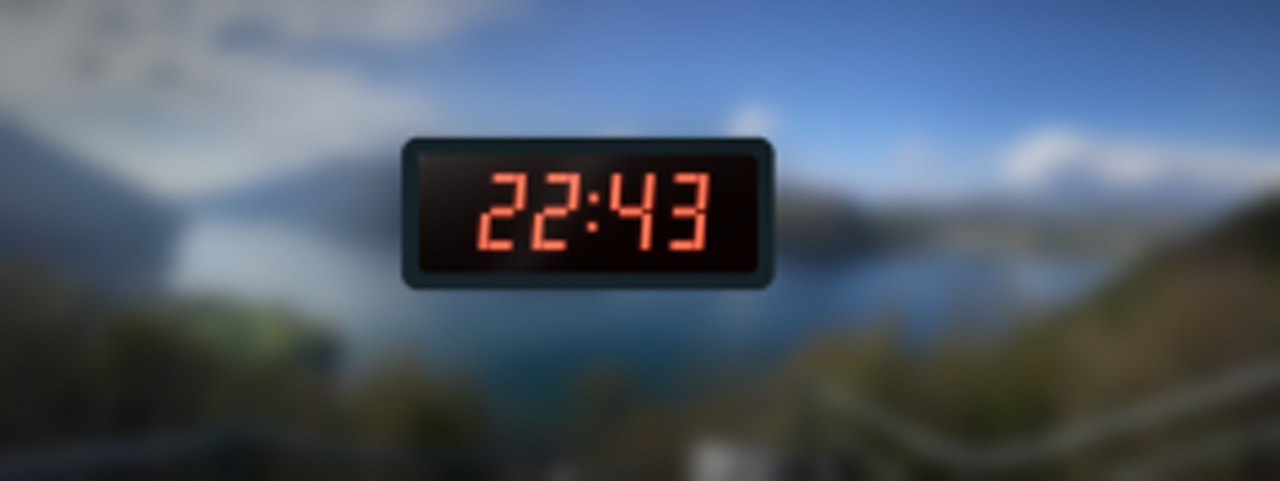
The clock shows 22 h 43 min
